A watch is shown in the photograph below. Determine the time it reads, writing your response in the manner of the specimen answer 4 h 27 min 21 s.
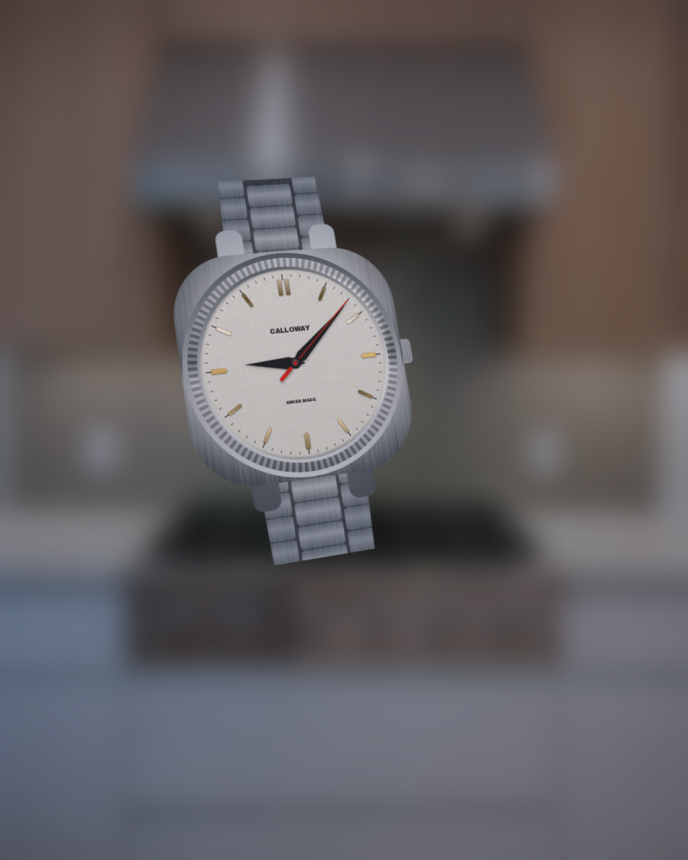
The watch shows 9 h 08 min 08 s
